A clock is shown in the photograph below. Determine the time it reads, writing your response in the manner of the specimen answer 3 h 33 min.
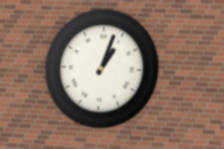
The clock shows 1 h 03 min
